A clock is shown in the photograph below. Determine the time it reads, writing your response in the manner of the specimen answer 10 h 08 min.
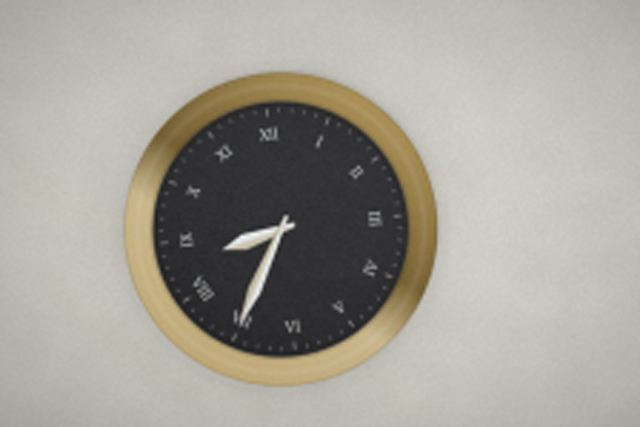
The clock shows 8 h 35 min
